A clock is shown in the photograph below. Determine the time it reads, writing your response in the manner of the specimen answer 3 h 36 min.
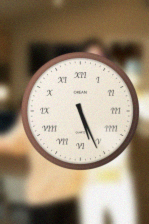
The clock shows 5 h 26 min
